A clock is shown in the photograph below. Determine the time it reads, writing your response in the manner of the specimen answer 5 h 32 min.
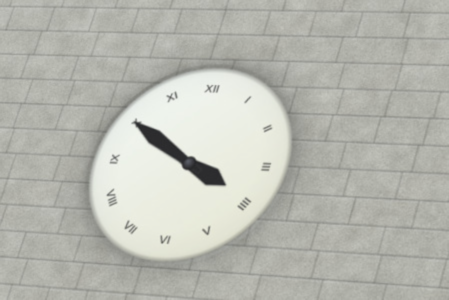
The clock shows 3 h 50 min
